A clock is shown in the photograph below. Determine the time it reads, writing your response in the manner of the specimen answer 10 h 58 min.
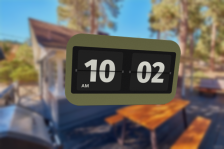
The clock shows 10 h 02 min
